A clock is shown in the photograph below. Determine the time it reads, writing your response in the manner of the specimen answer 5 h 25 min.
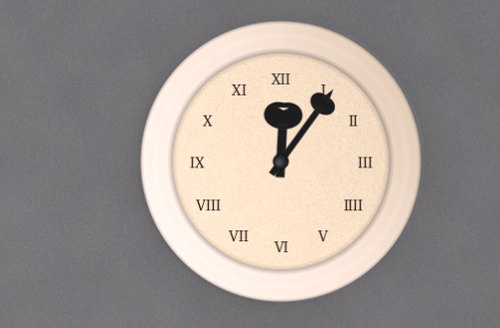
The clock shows 12 h 06 min
